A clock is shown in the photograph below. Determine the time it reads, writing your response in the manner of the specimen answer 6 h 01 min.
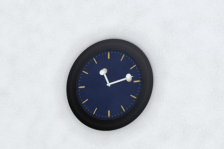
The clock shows 11 h 13 min
